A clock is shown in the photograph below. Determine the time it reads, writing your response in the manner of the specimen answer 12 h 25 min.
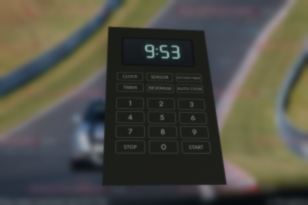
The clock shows 9 h 53 min
